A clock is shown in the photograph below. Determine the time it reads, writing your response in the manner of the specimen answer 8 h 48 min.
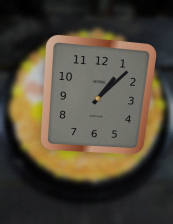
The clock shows 1 h 07 min
